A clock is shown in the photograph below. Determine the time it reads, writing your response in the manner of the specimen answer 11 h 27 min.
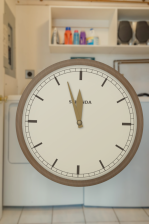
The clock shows 11 h 57 min
